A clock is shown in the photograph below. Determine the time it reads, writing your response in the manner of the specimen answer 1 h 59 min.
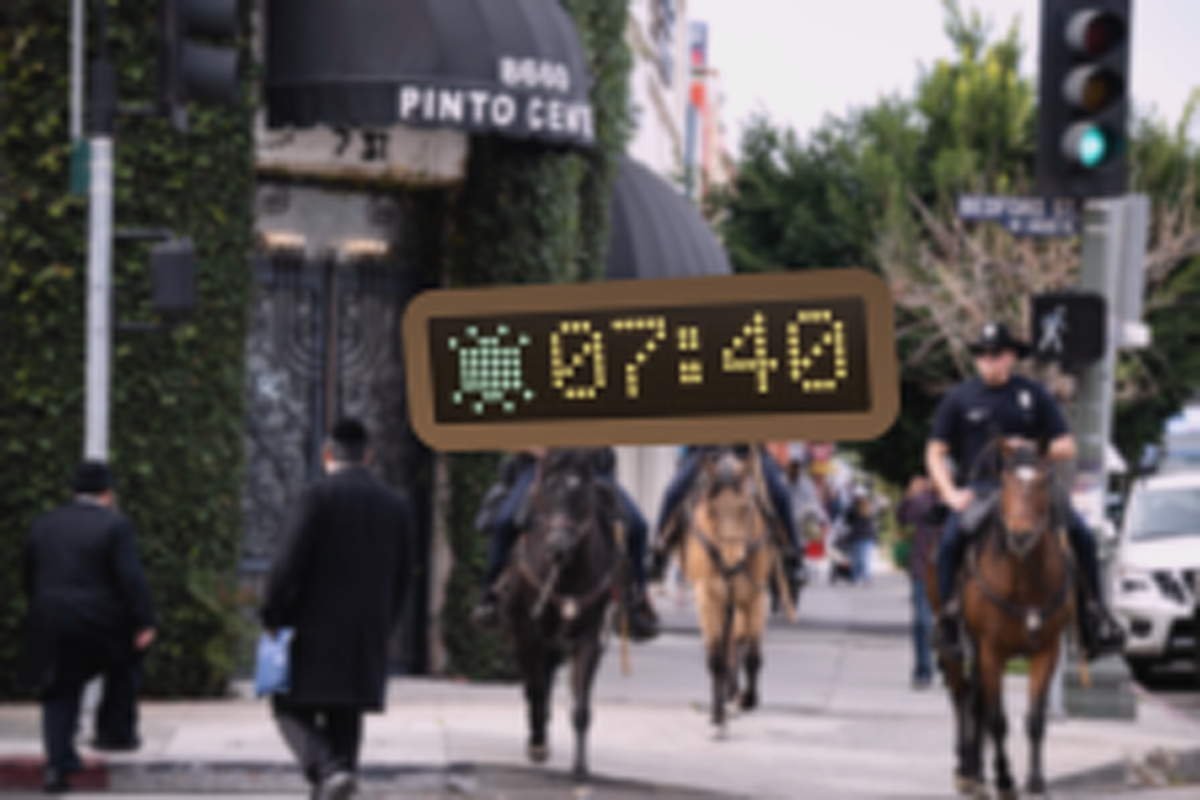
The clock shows 7 h 40 min
